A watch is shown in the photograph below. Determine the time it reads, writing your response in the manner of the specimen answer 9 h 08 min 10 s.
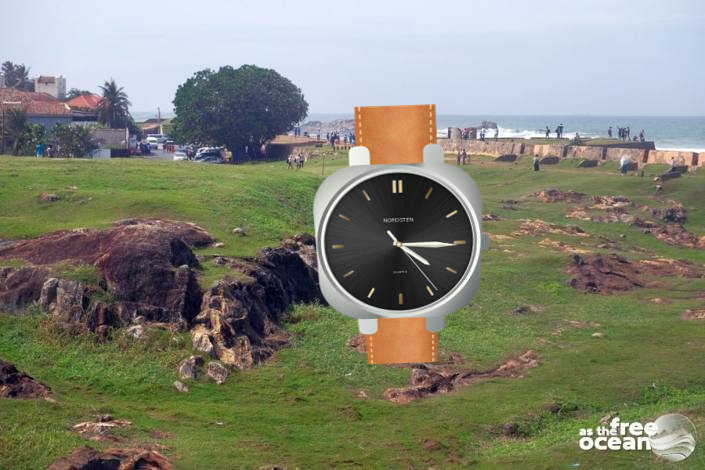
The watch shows 4 h 15 min 24 s
